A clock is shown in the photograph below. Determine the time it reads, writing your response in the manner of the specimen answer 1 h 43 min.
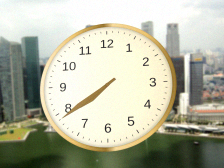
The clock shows 7 h 39 min
